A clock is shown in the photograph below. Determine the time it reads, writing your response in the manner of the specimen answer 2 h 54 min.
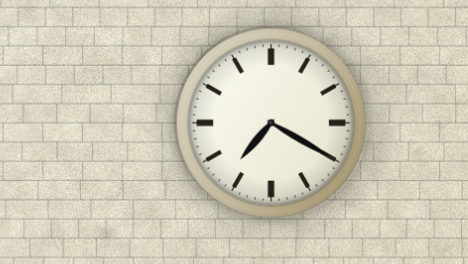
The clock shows 7 h 20 min
